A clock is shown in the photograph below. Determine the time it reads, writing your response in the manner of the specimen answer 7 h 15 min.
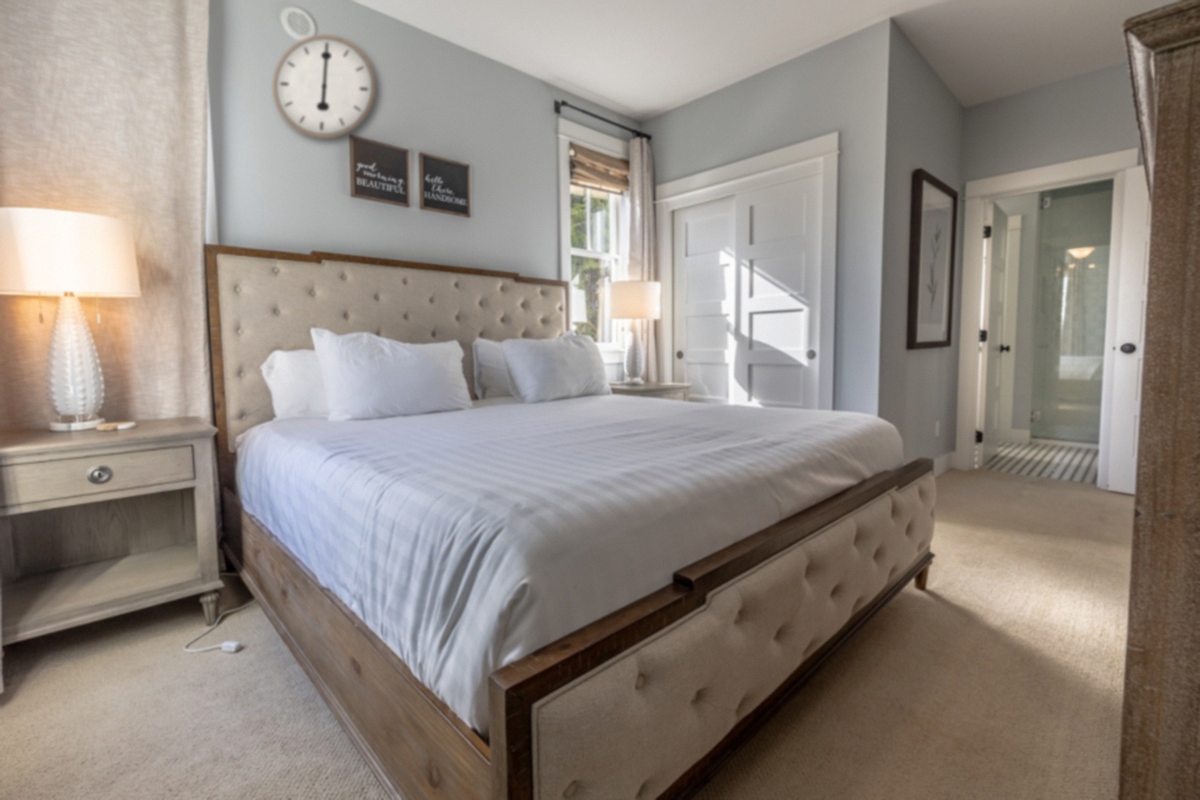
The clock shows 6 h 00 min
